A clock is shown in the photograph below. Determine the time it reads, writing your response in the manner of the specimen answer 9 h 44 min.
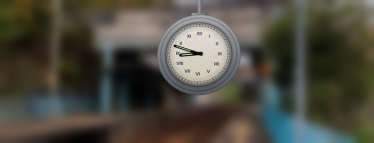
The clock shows 8 h 48 min
